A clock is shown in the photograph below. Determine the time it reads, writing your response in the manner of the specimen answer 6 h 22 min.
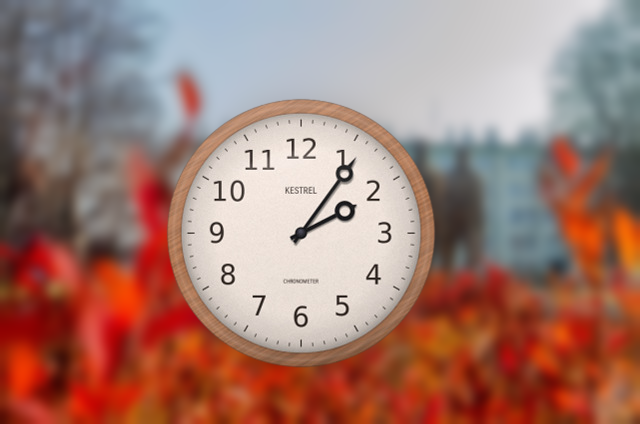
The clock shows 2 h 06 min
